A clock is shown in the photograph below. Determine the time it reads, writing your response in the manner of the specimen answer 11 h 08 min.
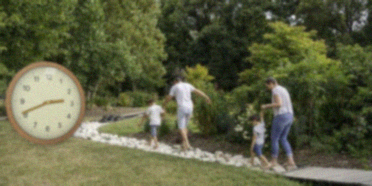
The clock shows 2 h 41 min
